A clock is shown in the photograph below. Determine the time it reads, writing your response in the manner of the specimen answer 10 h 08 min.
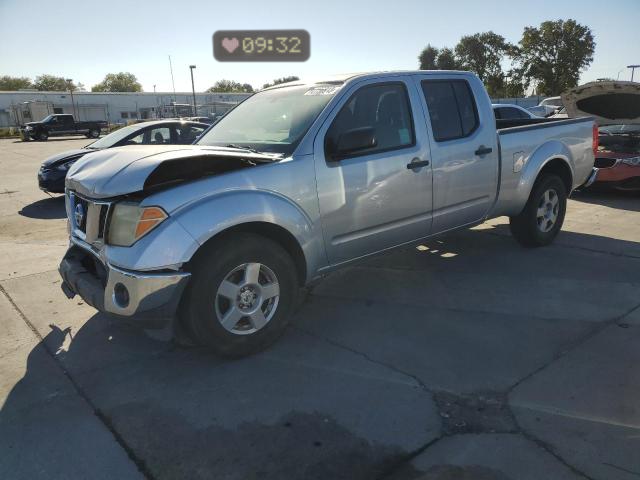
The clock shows 9 h 32 min
